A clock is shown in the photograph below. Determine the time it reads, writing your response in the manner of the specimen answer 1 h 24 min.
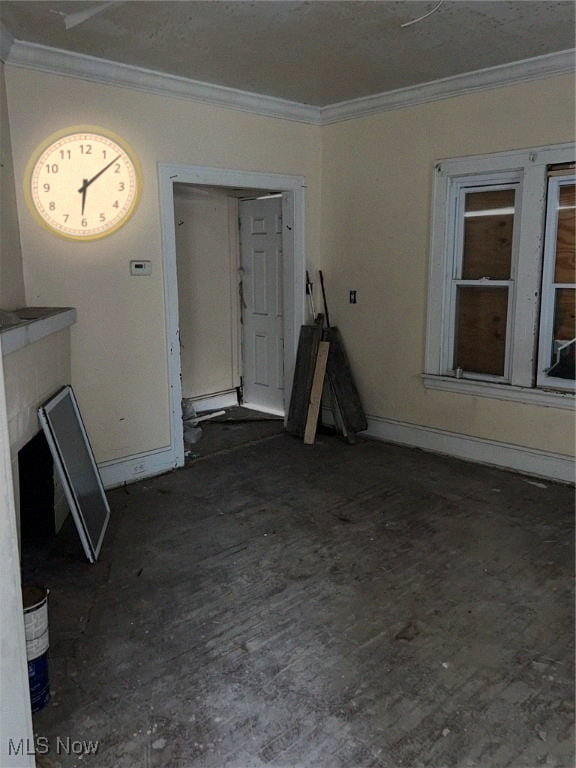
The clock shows 6 h 08 min
